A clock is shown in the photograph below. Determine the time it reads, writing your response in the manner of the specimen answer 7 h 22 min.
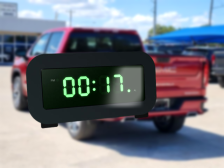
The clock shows 0 h 17 min
